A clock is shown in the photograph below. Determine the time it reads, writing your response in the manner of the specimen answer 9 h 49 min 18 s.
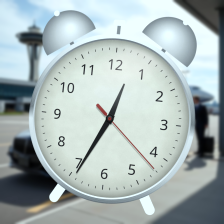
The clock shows 12 h 34 min 22 s
